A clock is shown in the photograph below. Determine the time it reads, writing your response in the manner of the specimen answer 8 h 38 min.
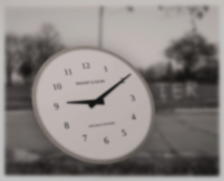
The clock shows 9 h 10 min
